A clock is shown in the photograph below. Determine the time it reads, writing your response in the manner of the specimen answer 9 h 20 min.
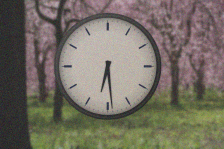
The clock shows 6 h 29 min
